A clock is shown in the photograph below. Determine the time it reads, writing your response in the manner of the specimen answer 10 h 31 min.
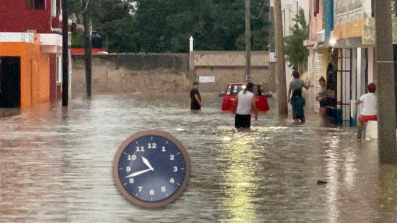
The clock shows 10 h 42 min
